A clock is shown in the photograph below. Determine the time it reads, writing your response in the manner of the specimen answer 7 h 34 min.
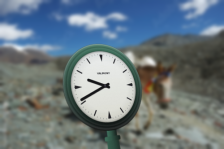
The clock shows 9 h 41 min
